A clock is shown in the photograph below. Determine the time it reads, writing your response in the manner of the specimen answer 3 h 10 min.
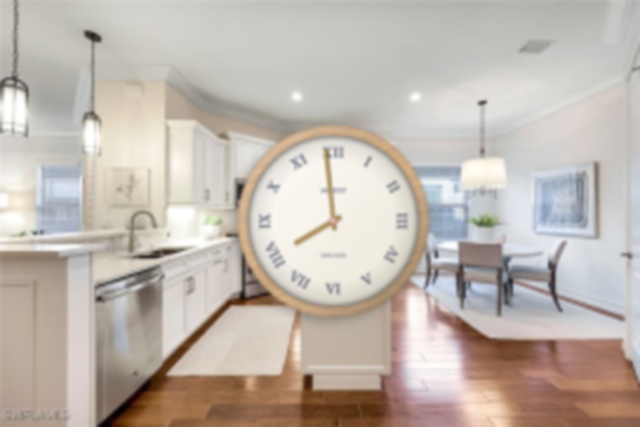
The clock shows 7 h 59 min
